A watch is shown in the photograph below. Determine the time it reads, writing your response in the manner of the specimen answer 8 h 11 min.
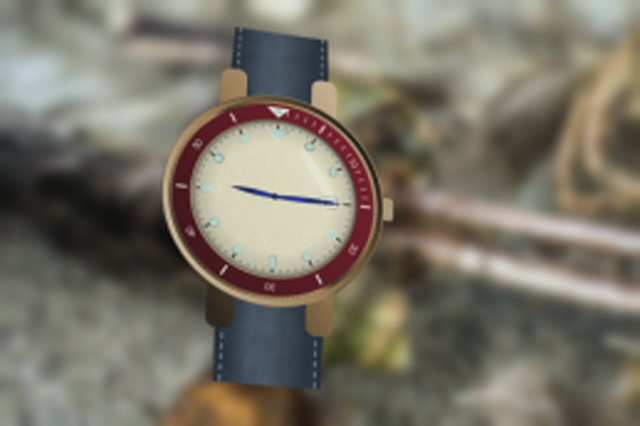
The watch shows 9 h 15 min
